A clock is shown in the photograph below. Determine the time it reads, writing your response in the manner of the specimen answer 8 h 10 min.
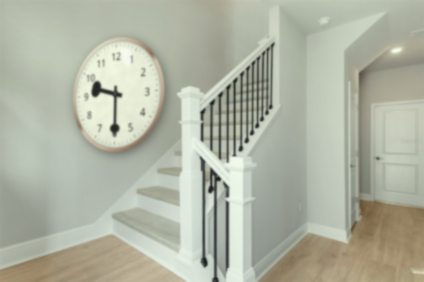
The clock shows 9 h 30 min
